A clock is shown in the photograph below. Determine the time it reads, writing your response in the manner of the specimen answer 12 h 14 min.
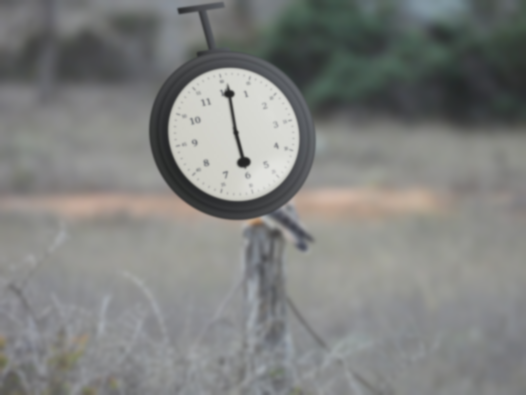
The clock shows 6 h 01 min
